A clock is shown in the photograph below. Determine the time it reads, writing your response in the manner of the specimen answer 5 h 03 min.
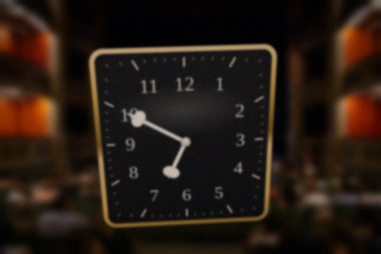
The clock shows 6 h 50 min
